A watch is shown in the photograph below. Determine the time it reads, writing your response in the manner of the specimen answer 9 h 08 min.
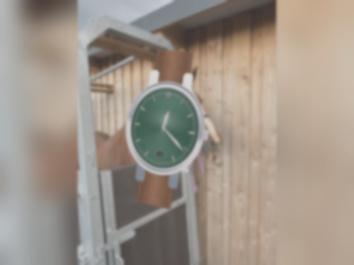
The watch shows 12 h 21 min
